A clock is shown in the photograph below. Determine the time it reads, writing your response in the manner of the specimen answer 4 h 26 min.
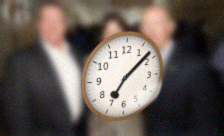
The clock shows 7 h 08 min
